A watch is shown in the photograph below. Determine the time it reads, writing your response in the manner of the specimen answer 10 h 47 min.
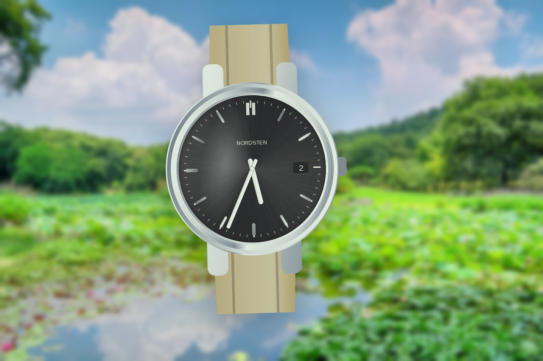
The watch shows 5 h 34 min
